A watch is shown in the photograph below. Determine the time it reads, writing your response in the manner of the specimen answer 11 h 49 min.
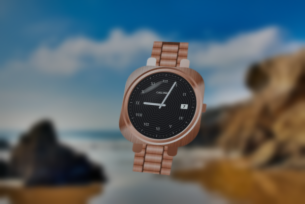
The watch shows 9 h 04 min
